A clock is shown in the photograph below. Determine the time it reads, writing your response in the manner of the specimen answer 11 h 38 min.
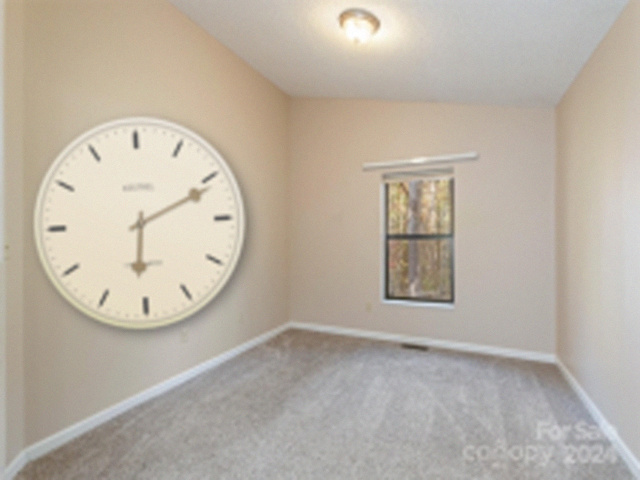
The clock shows 6 h 11 min
